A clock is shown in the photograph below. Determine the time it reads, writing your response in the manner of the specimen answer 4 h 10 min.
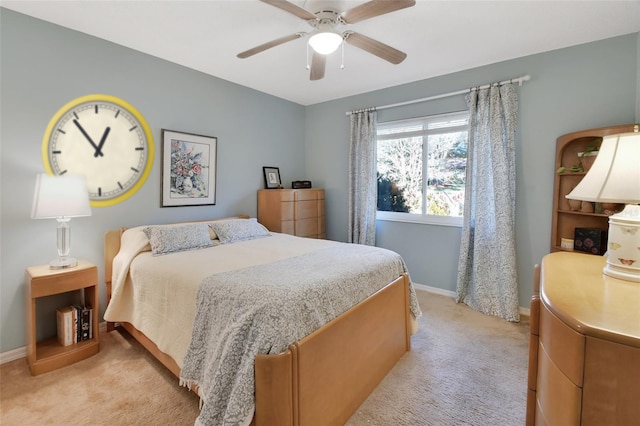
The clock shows 12 h 54 min
